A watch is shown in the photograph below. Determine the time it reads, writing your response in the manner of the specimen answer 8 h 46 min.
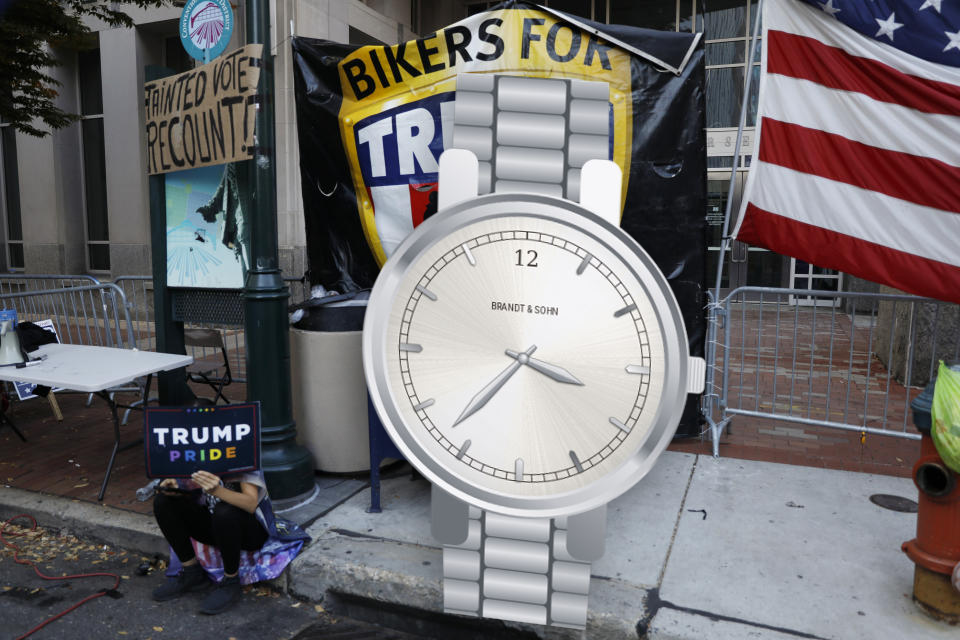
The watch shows 3 h 37 min
